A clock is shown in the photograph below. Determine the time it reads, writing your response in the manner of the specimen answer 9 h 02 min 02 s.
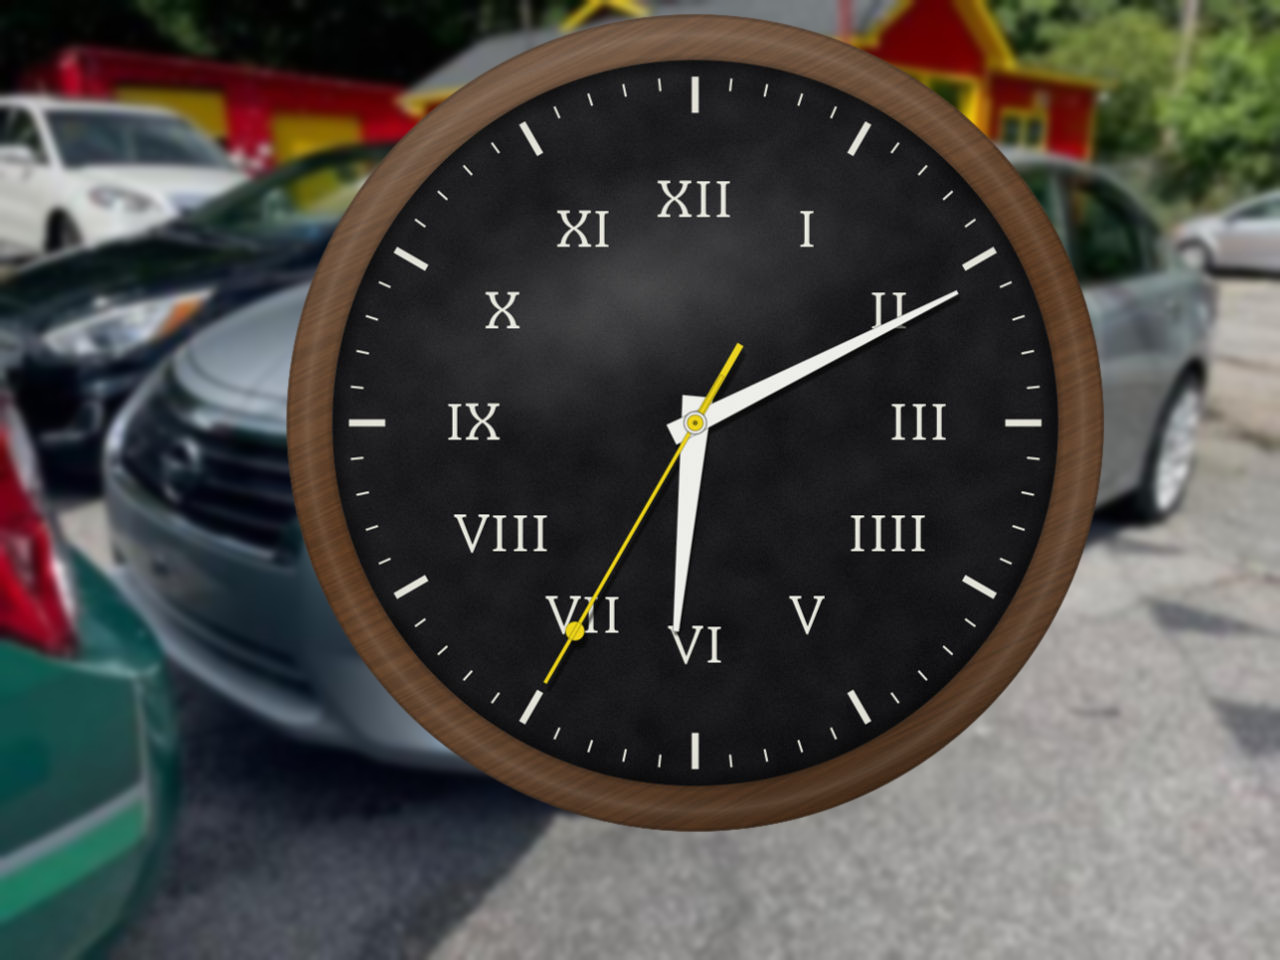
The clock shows 6 h 10 min 35 s
